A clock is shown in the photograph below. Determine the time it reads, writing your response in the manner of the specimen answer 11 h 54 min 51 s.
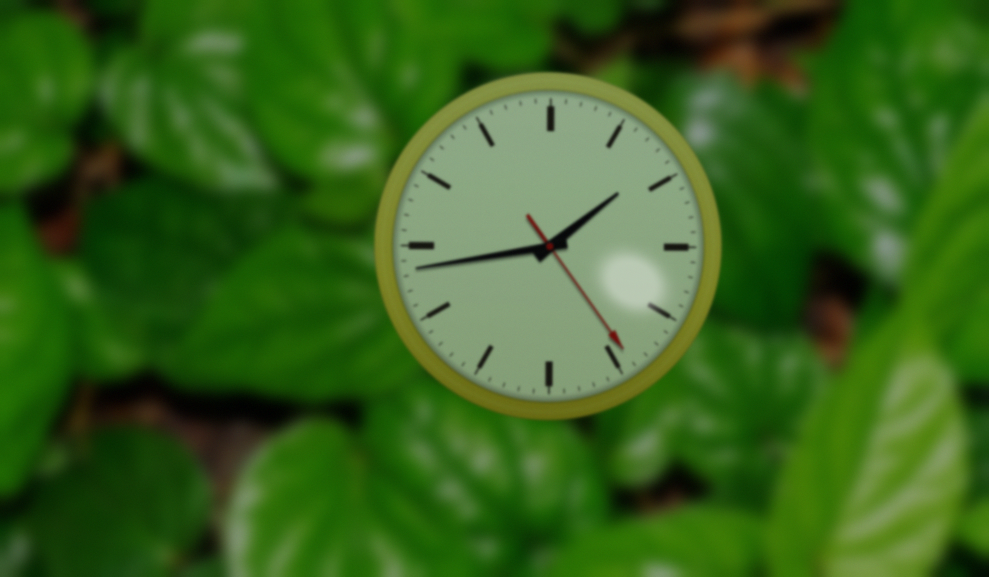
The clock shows 1 h 43 min 24 s
